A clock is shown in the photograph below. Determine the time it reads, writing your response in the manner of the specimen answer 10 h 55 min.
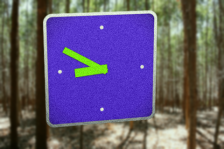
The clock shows 8 h 50 min
